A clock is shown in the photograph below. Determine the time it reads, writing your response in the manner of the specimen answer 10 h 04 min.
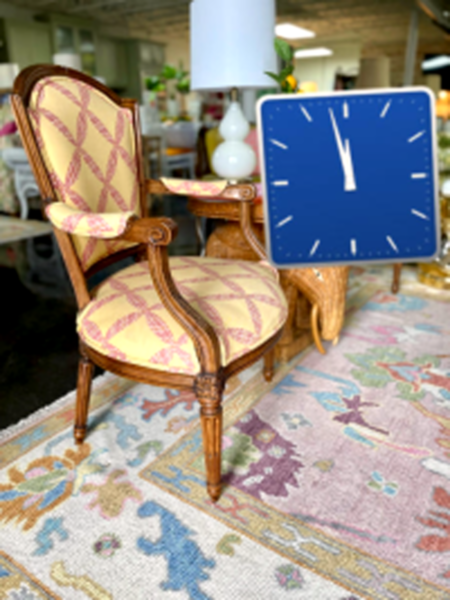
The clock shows 11 h 58 min
